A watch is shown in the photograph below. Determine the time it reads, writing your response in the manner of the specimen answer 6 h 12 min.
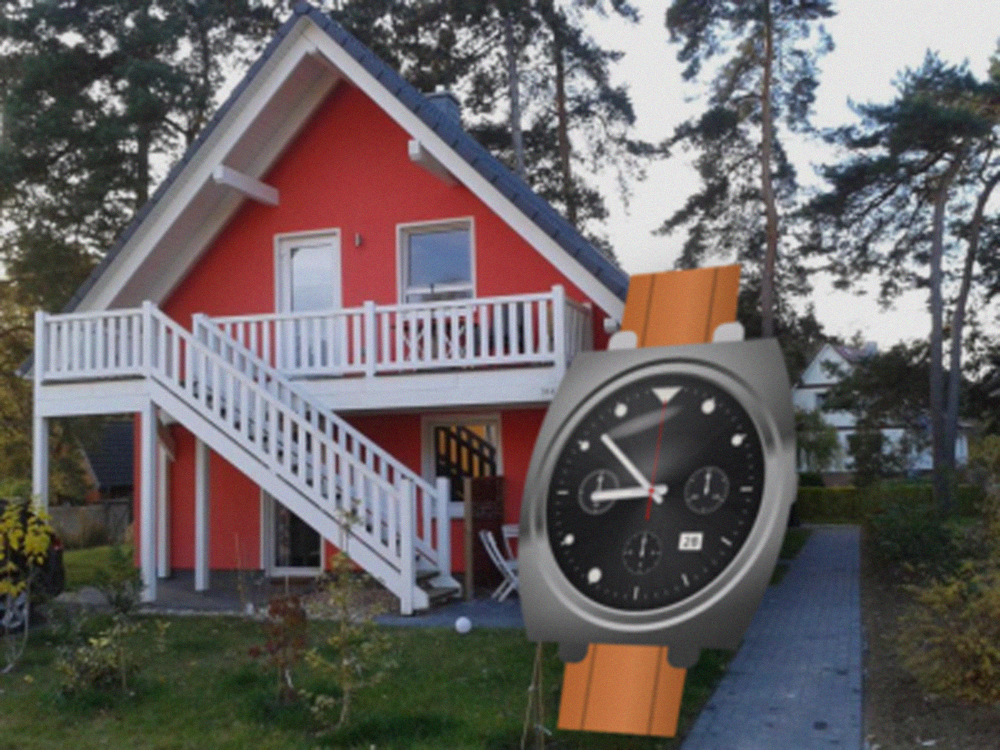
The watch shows 8 h 52 min
